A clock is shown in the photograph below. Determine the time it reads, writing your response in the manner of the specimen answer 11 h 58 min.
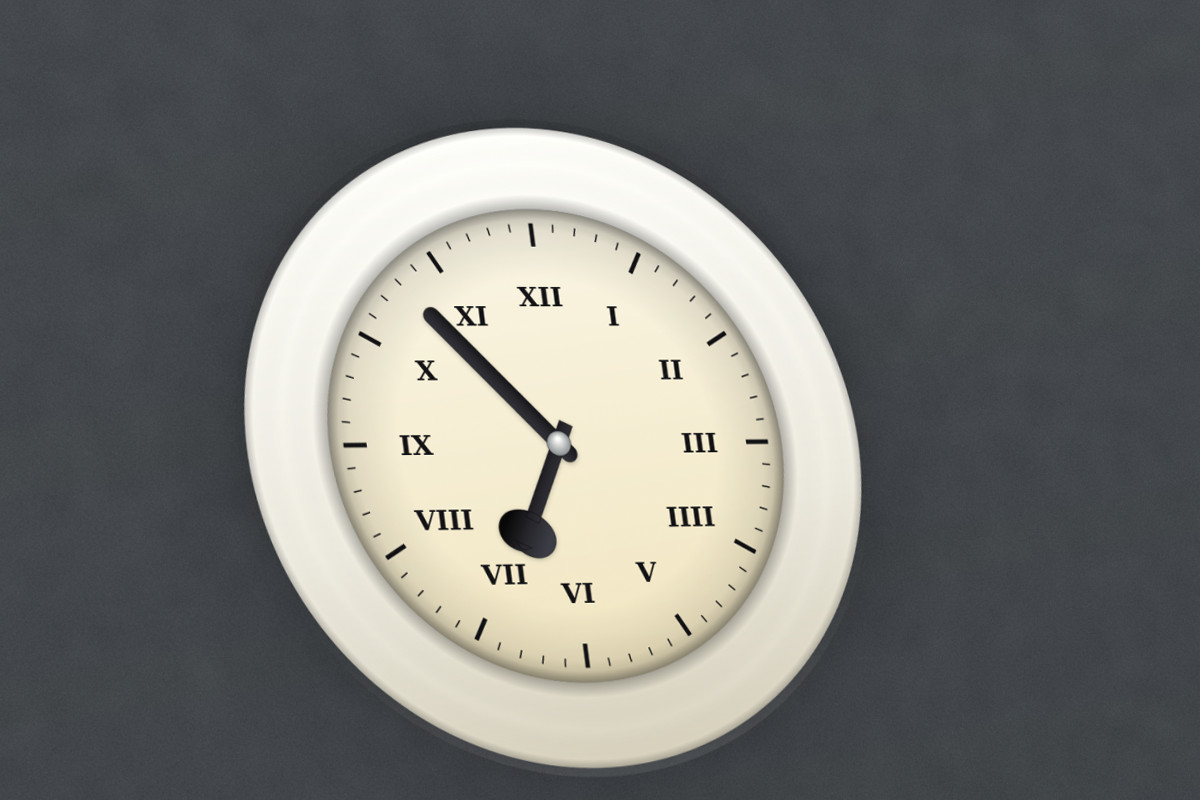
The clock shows 6 h 53 min
